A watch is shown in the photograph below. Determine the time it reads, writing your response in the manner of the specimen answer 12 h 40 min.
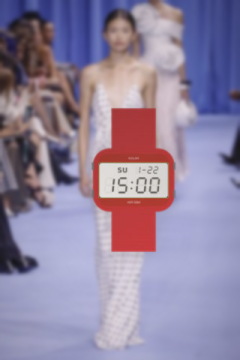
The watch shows 15 h 00 min
